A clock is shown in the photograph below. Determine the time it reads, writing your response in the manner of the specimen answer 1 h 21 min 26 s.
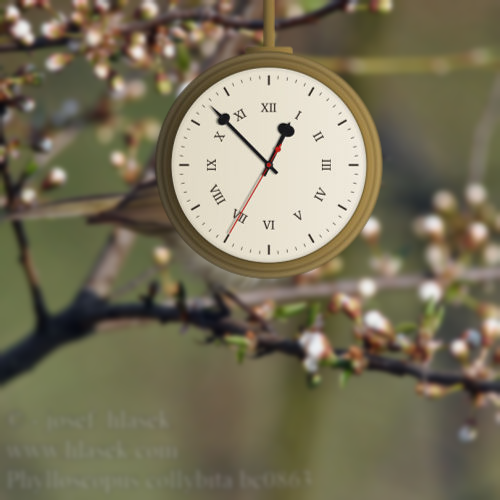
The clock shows 12 h 52 min 35 s
